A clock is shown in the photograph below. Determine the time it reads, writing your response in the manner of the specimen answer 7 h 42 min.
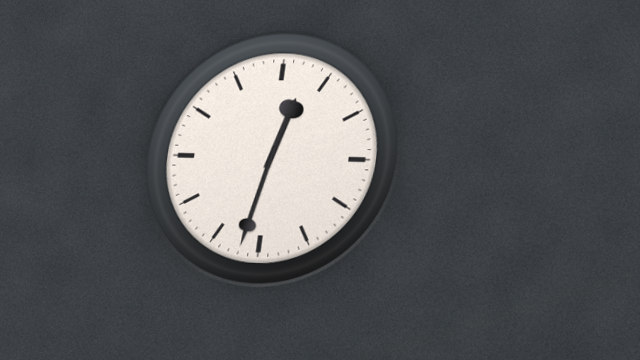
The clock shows 12 h 32 min
